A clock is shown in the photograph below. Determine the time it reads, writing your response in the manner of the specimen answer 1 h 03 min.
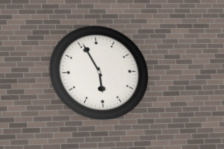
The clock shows 5 h 56 min
